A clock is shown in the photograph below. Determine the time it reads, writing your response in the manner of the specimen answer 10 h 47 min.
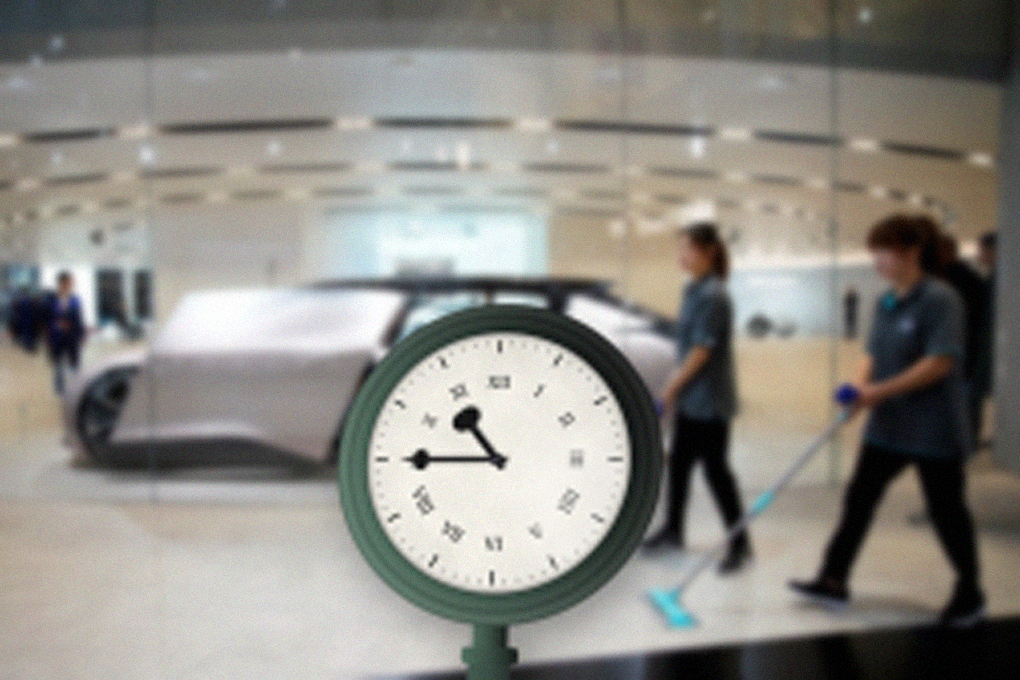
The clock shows 10 h 45 min
